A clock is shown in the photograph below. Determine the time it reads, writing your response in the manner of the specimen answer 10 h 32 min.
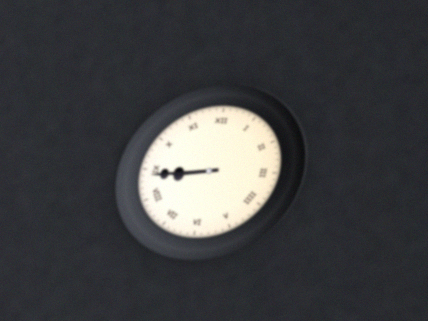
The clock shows 8 h 44 min
